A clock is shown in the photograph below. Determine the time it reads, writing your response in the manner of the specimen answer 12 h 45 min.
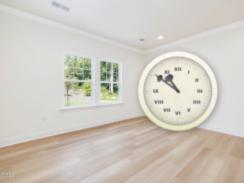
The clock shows 10 h 51 min
